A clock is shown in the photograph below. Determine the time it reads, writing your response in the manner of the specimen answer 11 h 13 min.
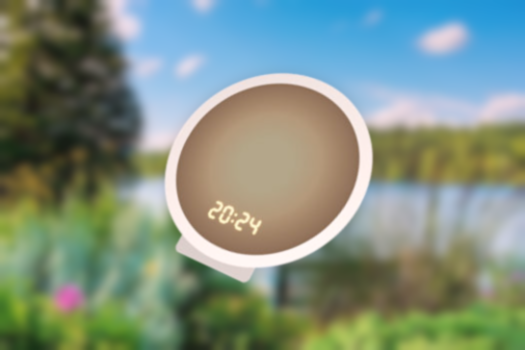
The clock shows 20 h 24 min
